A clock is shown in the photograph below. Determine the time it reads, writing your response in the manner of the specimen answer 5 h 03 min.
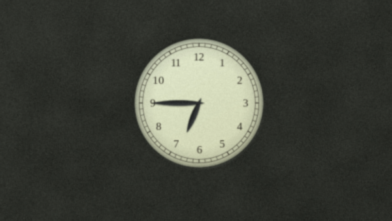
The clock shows 6 h 45 min
